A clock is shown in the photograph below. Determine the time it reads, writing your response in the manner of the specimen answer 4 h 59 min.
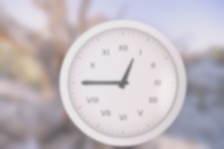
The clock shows 12 h 45 min
